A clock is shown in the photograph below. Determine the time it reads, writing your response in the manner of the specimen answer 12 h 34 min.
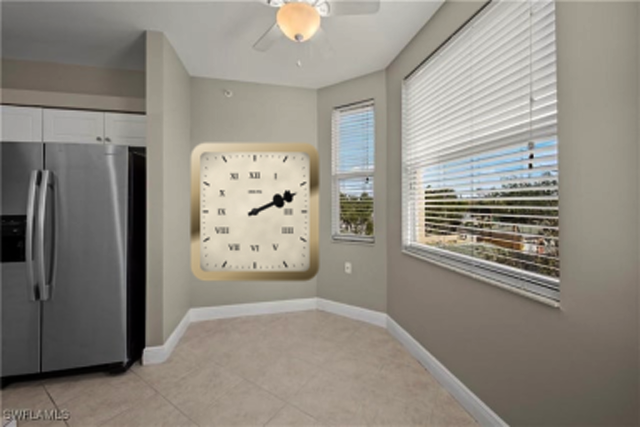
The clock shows 2 h 11 min
